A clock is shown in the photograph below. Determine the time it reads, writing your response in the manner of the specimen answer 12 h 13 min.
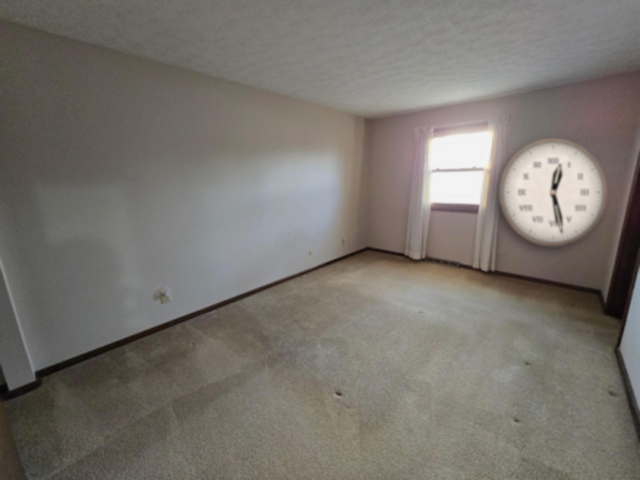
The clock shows 12 h 28 min
